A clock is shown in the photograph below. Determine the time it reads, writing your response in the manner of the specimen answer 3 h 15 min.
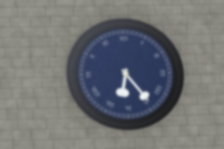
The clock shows 6 h 24 min
